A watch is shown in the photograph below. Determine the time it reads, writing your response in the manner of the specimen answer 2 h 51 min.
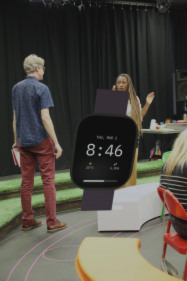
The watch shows 8 h 46 min
